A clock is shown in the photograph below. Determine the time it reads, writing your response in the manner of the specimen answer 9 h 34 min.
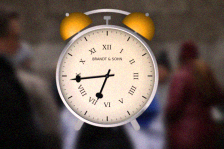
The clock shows 6 h 44 min
